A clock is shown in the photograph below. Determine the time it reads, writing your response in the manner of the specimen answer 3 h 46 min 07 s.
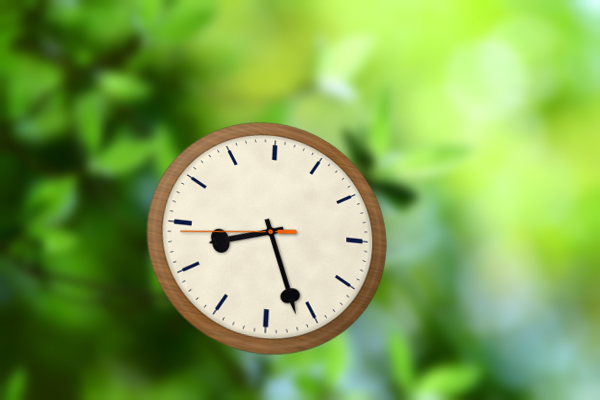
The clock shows 8 h 26 min 44 s
